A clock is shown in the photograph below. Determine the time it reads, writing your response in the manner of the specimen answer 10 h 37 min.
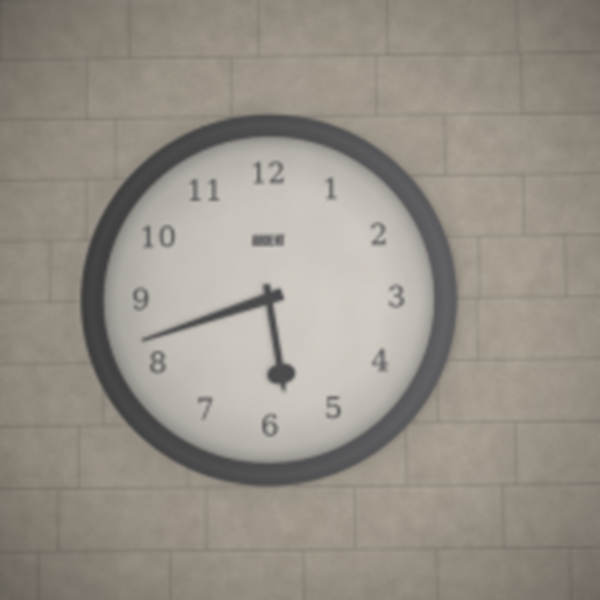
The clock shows 5 h 42 min
